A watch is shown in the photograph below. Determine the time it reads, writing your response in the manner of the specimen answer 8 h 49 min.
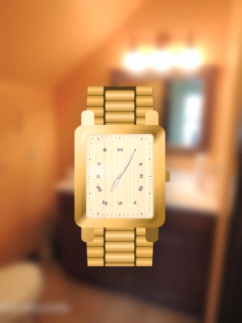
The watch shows 7 h 05 min
